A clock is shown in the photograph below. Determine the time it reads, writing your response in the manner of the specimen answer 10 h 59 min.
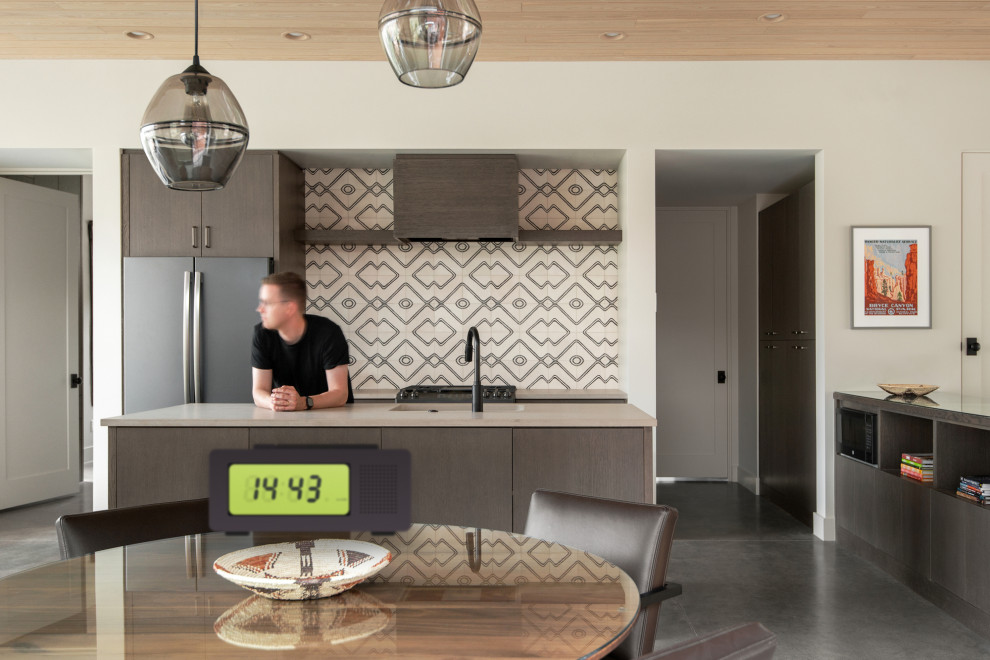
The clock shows 14 h 43 min
